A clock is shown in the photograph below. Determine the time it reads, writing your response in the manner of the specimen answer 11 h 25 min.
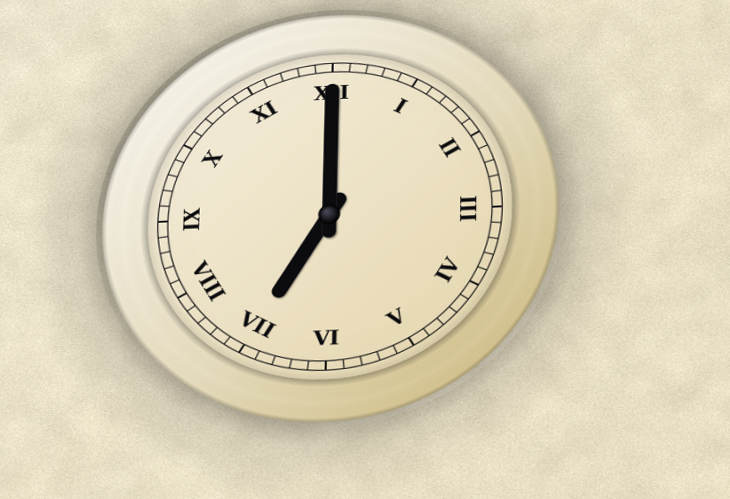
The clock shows 7 h 00 min
